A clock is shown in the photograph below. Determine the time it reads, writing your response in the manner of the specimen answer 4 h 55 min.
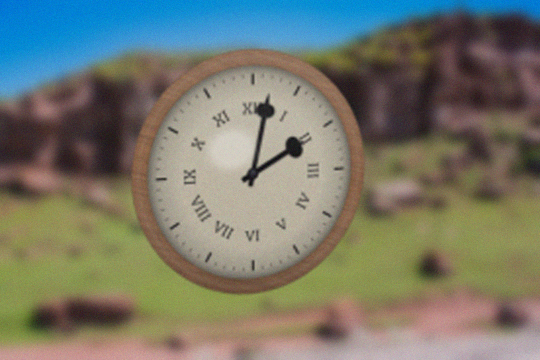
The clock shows 2 h 02 min
